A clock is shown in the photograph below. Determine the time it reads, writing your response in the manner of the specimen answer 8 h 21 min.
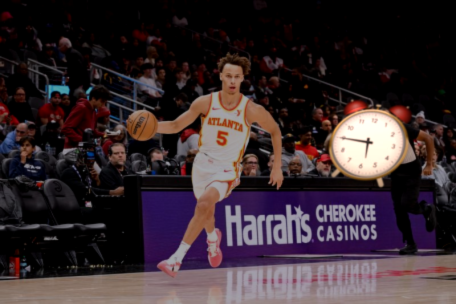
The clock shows 5 h 45 min
